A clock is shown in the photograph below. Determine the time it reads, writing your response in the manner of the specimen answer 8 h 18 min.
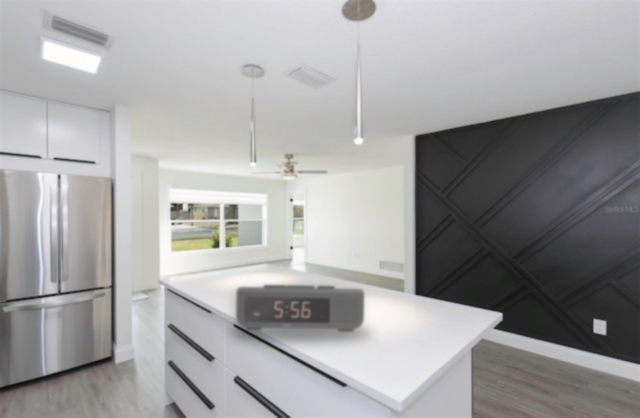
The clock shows 5 h 56 min
